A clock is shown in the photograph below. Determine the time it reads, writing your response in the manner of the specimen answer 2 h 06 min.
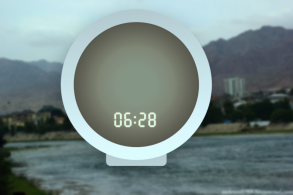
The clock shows 6 h 28 min
